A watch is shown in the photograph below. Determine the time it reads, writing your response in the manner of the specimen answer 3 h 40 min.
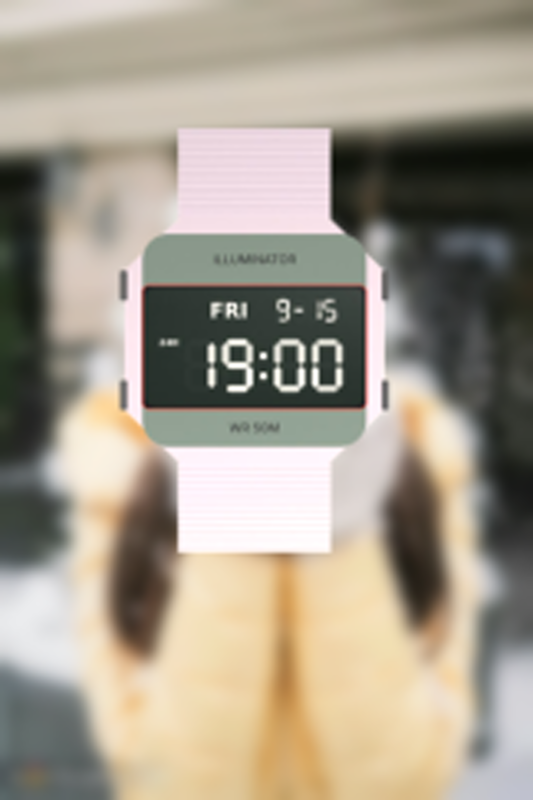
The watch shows 19 h 00 min
